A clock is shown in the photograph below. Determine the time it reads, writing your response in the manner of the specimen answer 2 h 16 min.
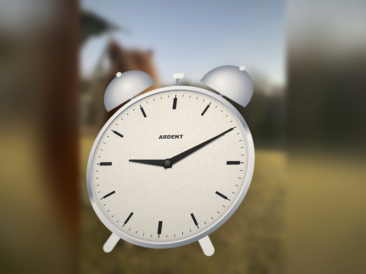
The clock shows 9 h 10 min
